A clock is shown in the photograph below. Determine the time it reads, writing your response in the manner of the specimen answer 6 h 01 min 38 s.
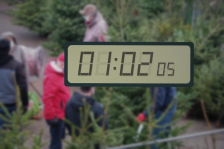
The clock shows 1 h 02 min 05 s
